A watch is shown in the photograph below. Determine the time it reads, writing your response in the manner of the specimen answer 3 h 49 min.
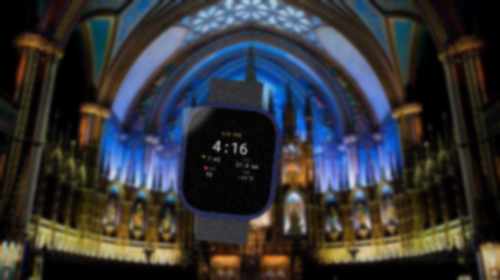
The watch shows 4 h 16 min
